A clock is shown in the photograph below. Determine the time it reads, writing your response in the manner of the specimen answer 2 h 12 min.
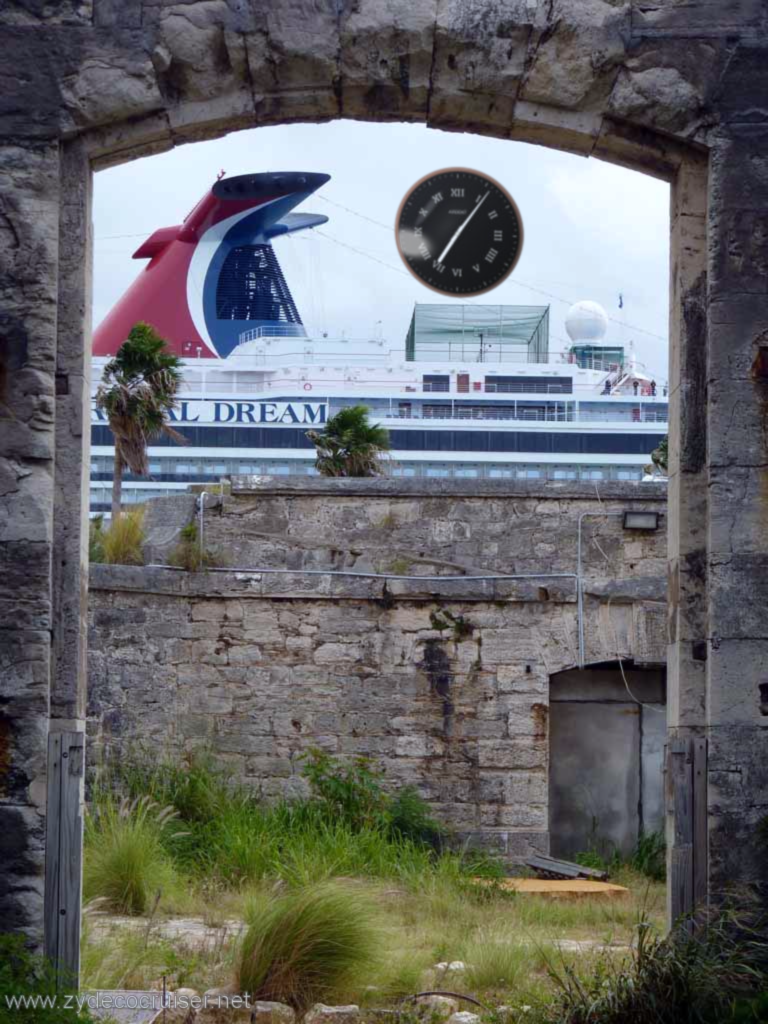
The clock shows 7 h 06 min
